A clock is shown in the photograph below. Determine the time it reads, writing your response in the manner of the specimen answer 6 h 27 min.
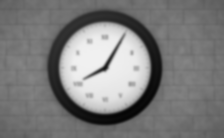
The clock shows 8 h 05 min
